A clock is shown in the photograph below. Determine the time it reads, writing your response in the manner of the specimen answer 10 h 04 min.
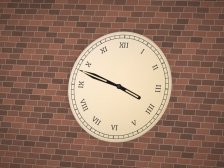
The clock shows 3 h 48 min
